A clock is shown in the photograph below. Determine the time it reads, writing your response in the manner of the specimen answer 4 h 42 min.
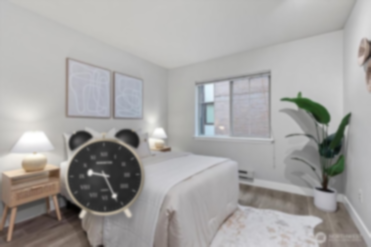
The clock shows 9 h 26 min
